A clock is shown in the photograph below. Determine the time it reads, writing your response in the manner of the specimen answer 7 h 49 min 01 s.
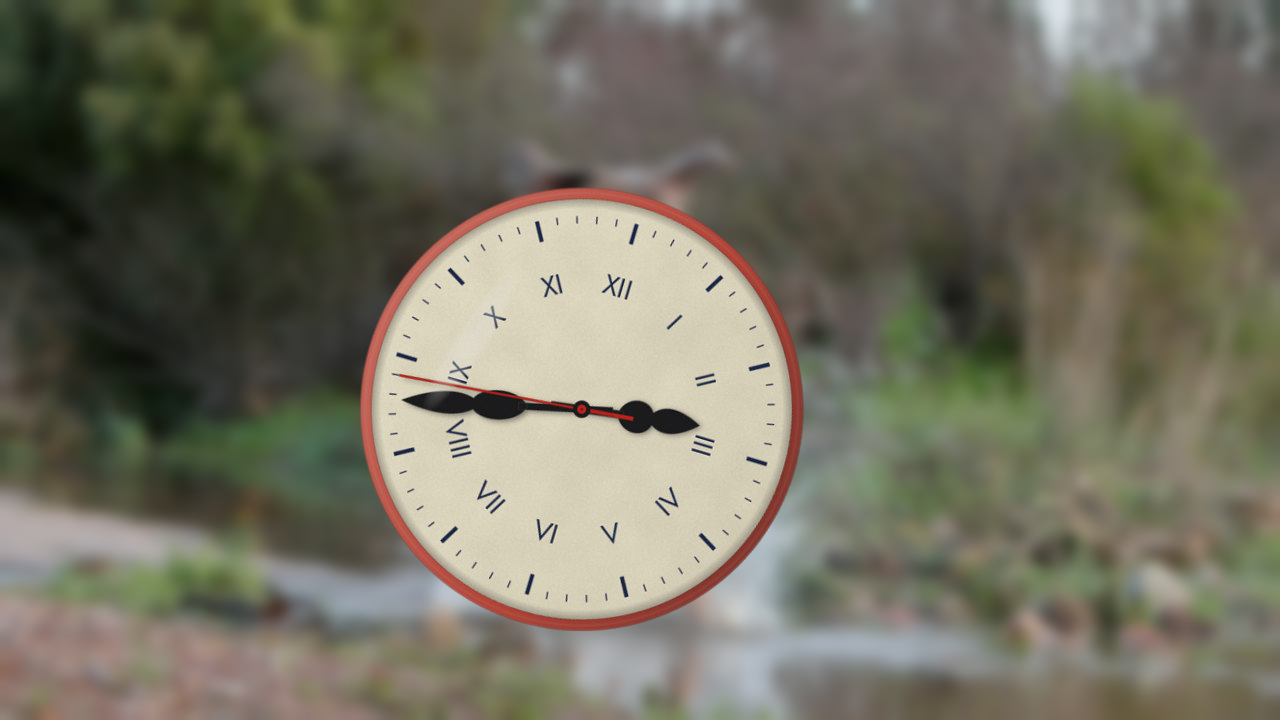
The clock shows 2 h 42 min 44 s
